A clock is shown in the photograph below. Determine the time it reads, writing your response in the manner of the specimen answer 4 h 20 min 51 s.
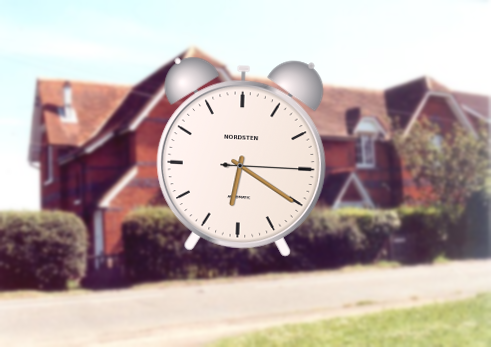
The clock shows 6 h 20 min 15 s
